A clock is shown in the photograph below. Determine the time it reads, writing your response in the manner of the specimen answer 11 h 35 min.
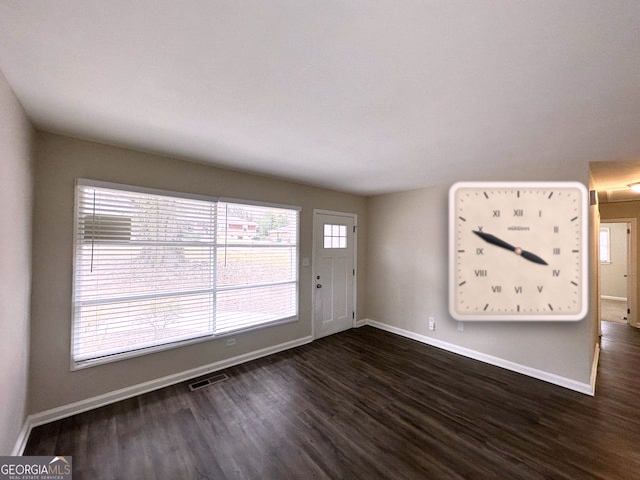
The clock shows 3 h 49 min
